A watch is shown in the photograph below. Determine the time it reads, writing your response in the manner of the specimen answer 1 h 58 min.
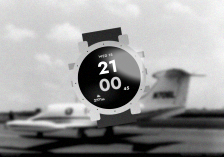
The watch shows 21 h 00 min
